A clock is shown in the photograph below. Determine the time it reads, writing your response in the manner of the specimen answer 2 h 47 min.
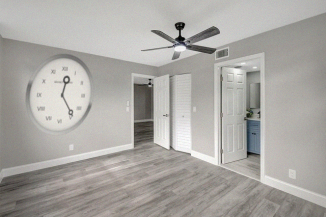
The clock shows 12 h 24 min
